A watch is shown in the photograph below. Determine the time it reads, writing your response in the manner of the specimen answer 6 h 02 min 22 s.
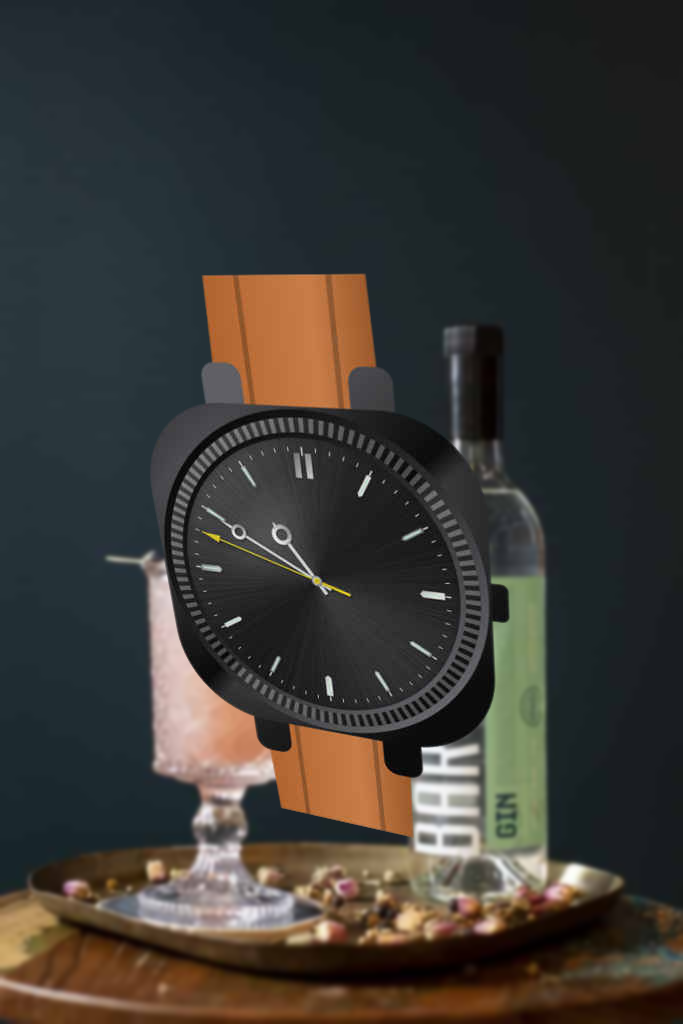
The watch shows 10 h 49 min 48 s
